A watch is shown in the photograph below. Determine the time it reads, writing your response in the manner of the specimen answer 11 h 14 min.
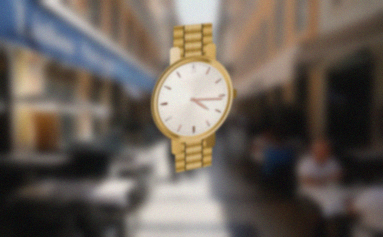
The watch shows 4 h 16 min
